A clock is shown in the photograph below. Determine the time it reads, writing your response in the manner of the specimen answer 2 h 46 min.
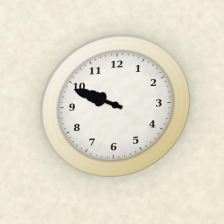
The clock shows 9 h 49 min
